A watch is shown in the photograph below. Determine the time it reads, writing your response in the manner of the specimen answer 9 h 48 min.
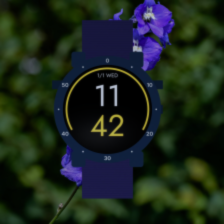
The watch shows 11 h 42 min
